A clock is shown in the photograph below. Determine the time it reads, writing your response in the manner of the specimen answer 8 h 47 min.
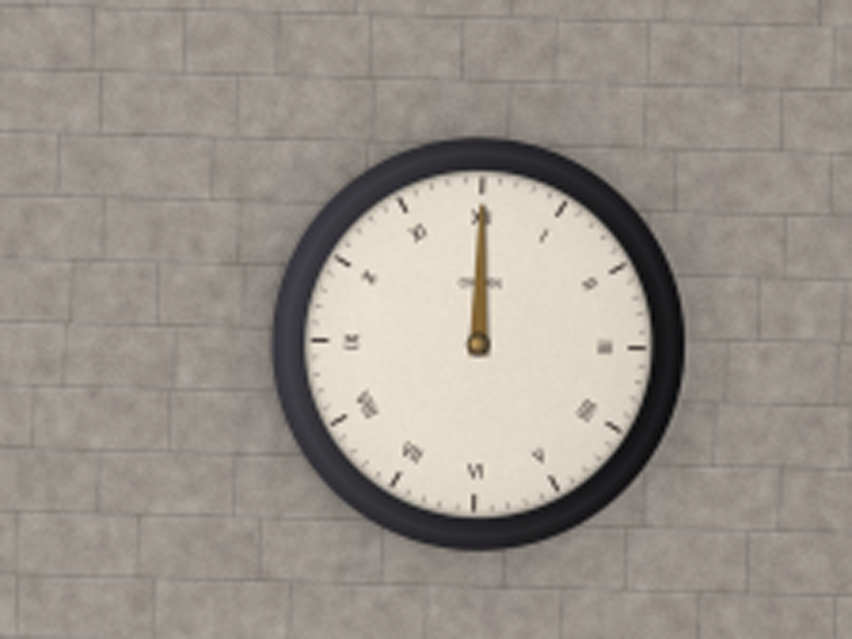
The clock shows 12 h 00 min
